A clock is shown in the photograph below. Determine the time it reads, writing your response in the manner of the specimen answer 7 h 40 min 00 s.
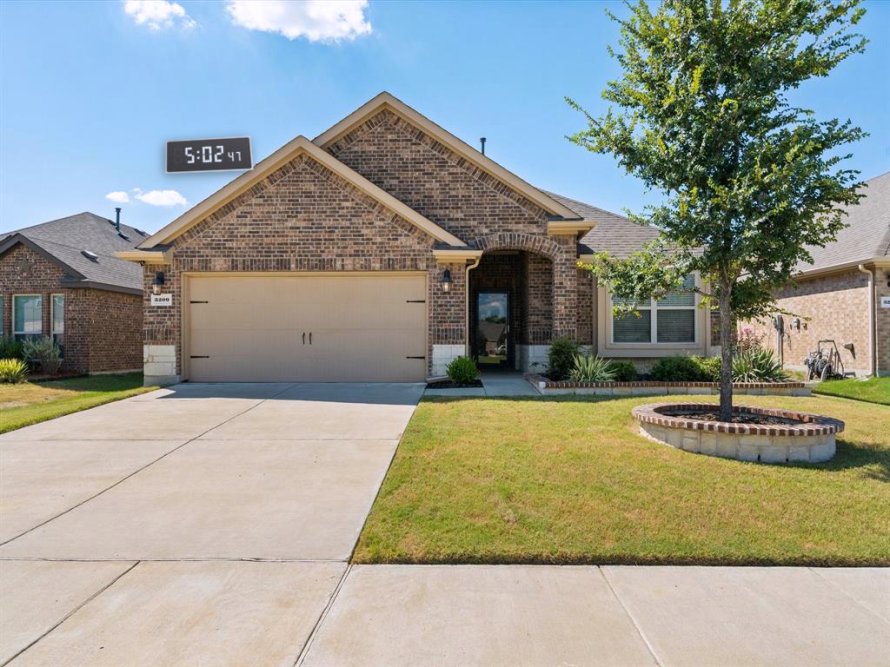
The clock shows 5 h 02 min 47 s
